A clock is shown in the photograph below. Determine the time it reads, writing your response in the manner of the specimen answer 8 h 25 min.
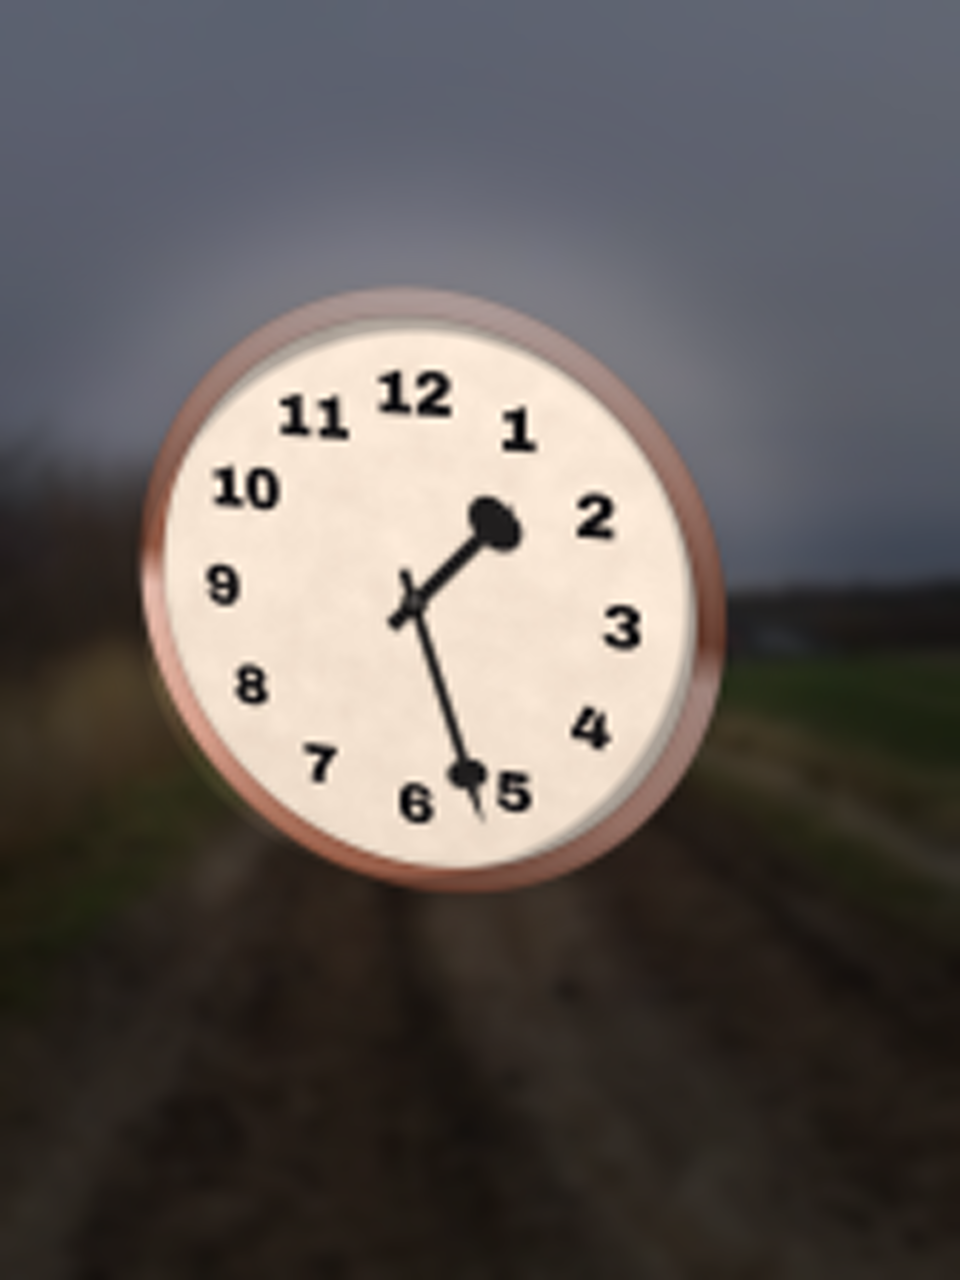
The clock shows 1 h 27 min
